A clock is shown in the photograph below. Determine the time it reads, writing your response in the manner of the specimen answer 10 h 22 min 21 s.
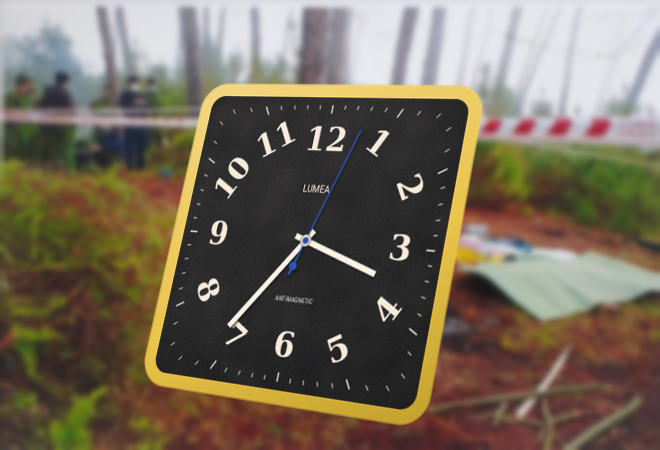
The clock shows 3 h 36 min 03 s
